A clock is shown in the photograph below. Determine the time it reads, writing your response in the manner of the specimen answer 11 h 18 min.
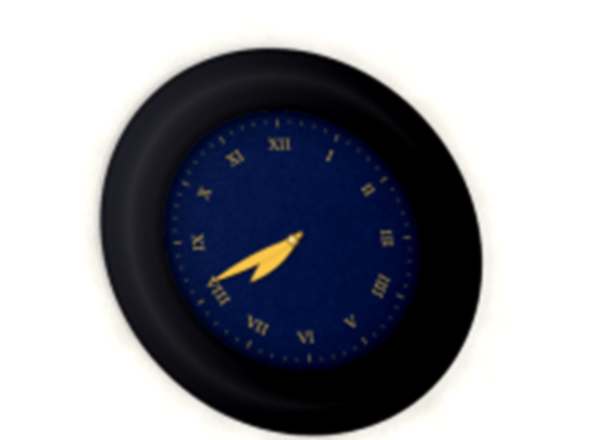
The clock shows 7 h 41 min
